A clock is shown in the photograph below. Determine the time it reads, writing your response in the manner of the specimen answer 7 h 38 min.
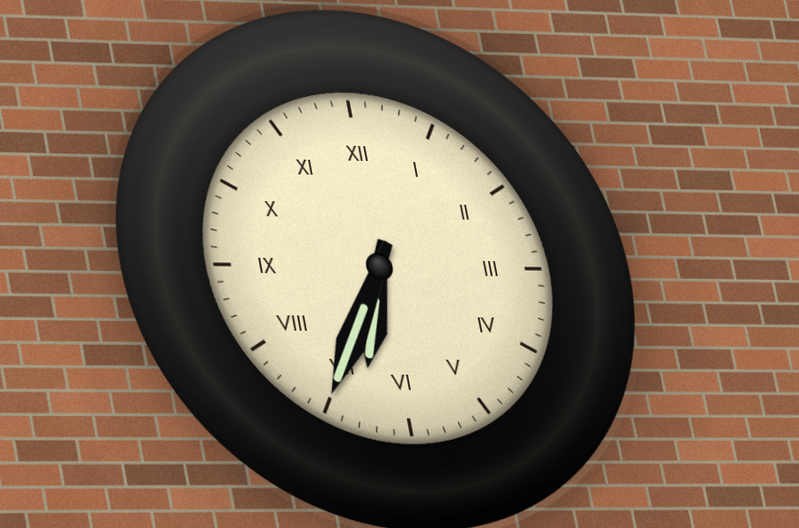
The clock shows 6 h 35 min
